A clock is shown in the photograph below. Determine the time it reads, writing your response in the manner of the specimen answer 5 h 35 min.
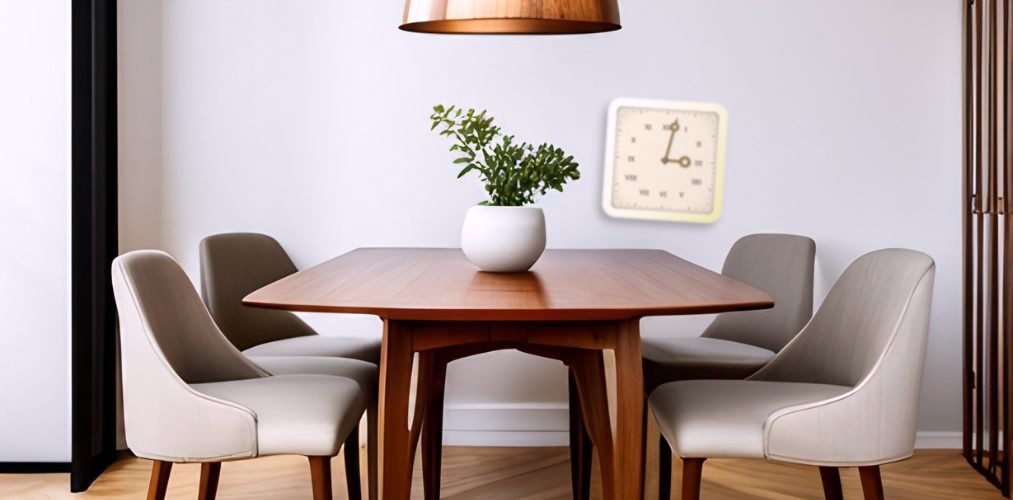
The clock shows 3 h 02 min
